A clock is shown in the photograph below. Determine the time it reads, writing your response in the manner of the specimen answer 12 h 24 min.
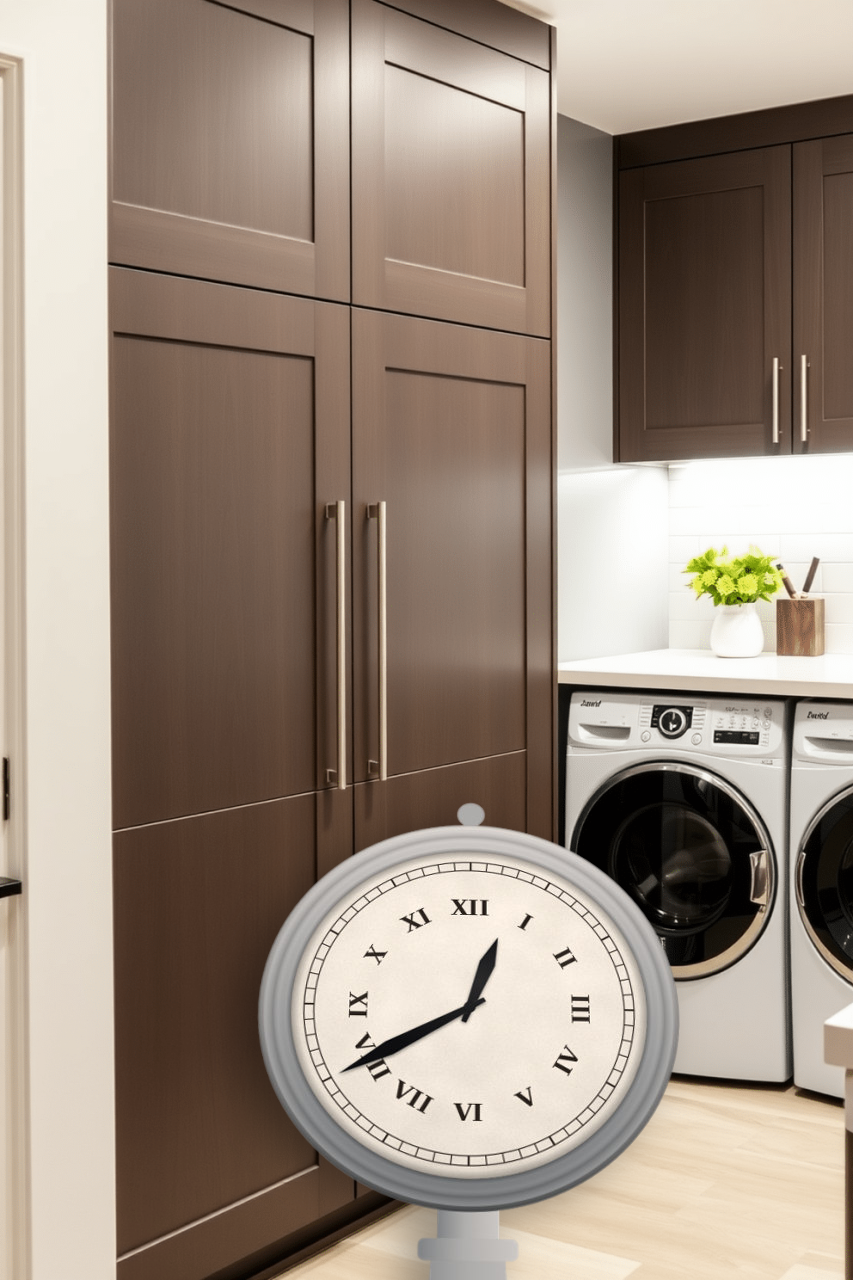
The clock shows 12 h 40 min
